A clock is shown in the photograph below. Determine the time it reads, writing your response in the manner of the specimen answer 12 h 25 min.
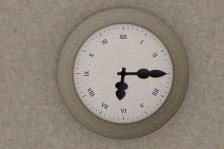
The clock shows 6 h 15 min
